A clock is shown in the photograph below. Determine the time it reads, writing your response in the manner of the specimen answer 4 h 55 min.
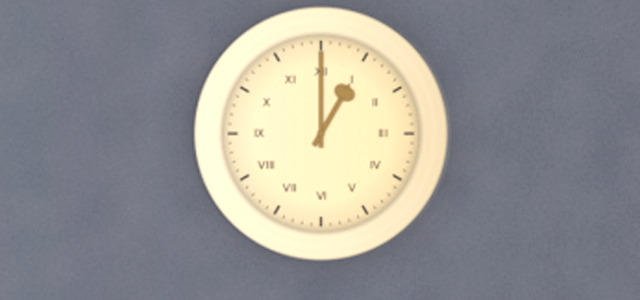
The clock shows 1 h 00 min
